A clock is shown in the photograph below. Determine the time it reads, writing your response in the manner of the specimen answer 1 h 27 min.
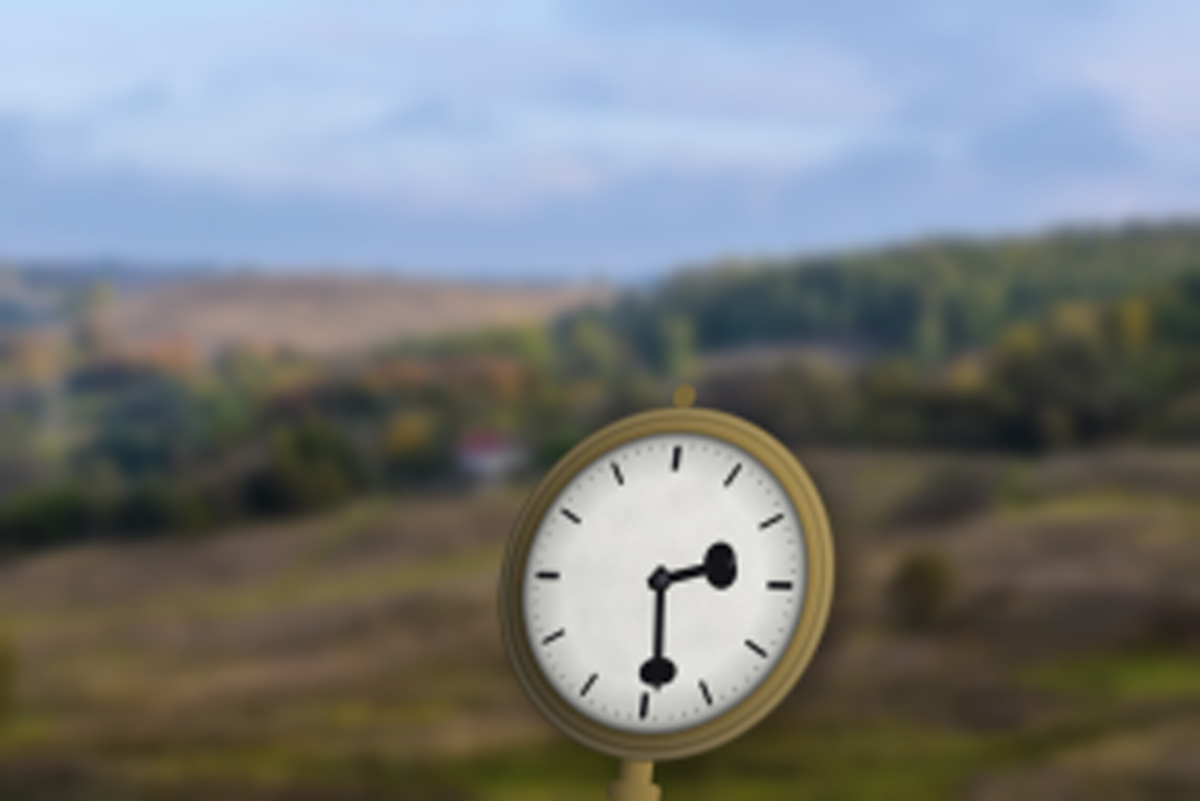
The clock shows 2 h 29 min
